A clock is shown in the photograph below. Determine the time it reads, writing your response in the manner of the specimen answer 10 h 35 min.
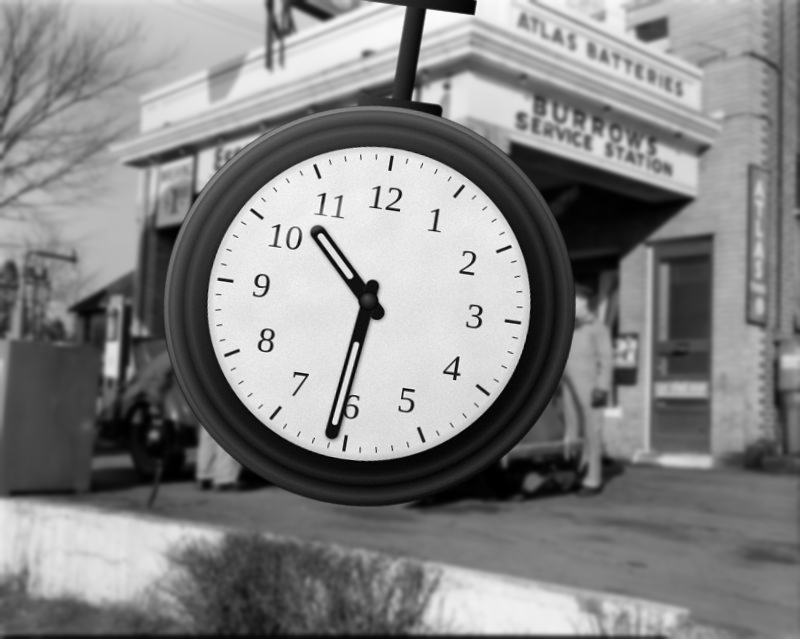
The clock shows 10 h 31 min
